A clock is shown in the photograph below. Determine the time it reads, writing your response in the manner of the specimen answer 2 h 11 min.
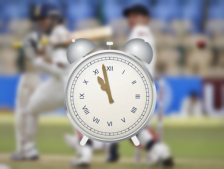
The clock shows 10 h 58 min
